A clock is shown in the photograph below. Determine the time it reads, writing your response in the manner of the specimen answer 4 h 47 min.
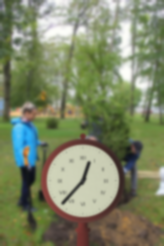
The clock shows 12 h 37 min
